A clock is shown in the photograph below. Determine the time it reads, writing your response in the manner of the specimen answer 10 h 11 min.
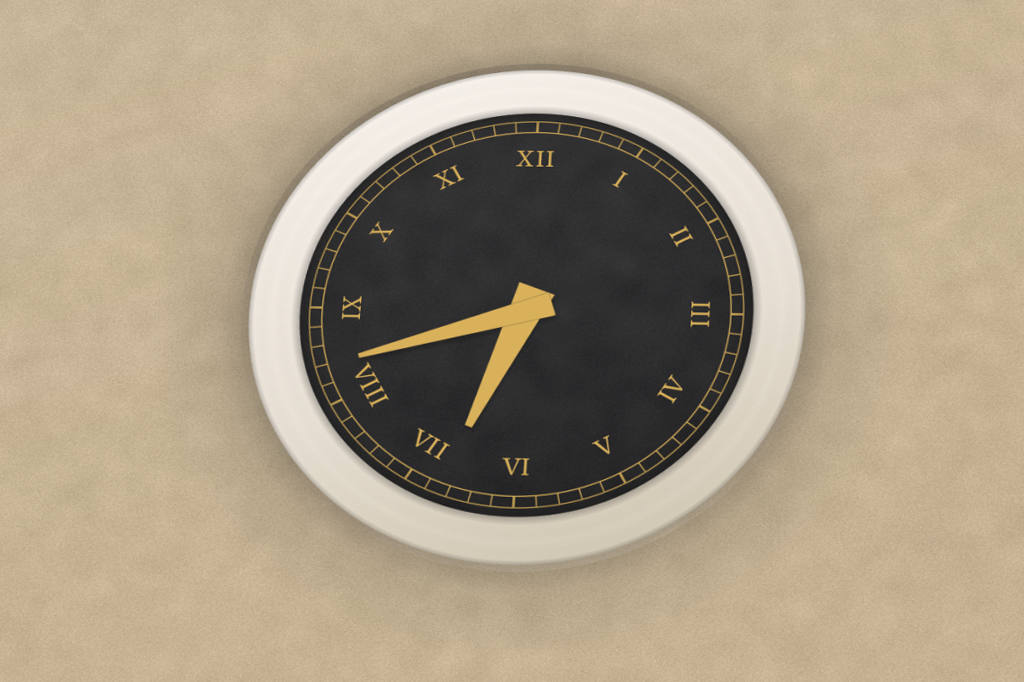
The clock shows 6 h 42 min
